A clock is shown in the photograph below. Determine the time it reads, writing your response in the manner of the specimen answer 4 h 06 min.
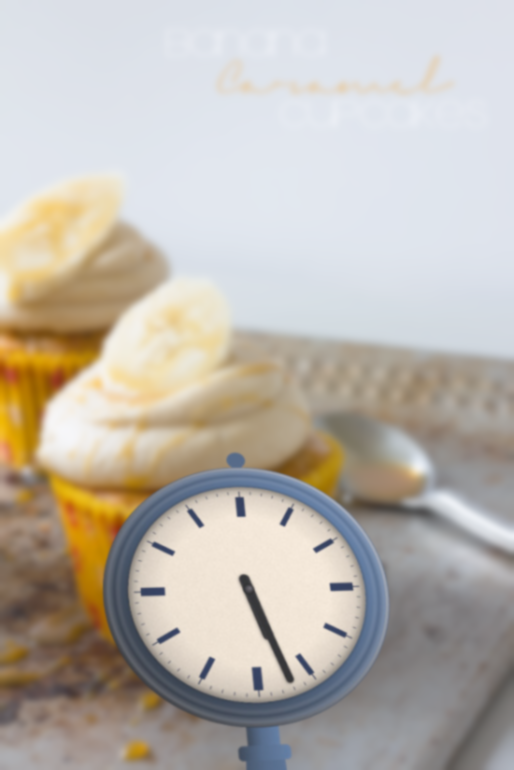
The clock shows 5 h 27 min
